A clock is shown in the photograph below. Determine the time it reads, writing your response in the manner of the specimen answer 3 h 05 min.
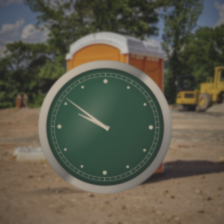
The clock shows 9 h 51 min
